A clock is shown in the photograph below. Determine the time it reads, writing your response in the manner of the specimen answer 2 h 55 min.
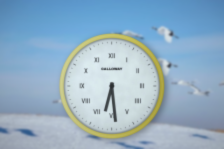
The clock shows 6 h 29 min
